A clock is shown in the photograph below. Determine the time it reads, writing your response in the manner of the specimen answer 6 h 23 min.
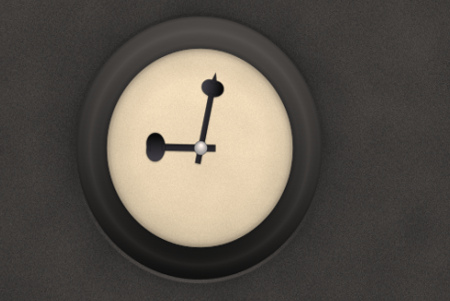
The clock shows 9 h 02 min
